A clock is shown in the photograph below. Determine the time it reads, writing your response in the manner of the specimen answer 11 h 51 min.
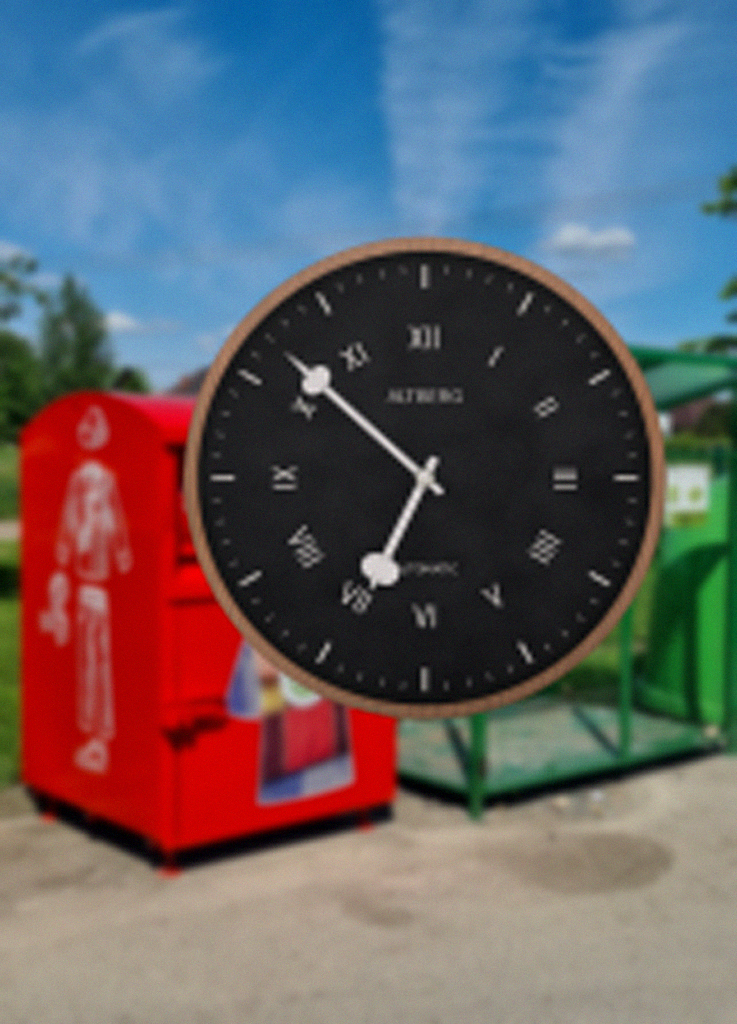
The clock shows 6 h 52 min
